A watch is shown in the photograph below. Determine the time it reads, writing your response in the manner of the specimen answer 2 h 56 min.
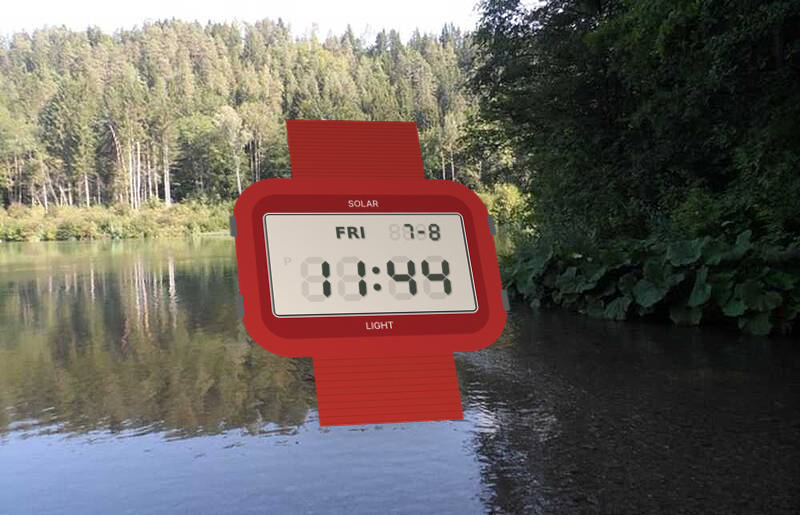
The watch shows 11 h 44 min
